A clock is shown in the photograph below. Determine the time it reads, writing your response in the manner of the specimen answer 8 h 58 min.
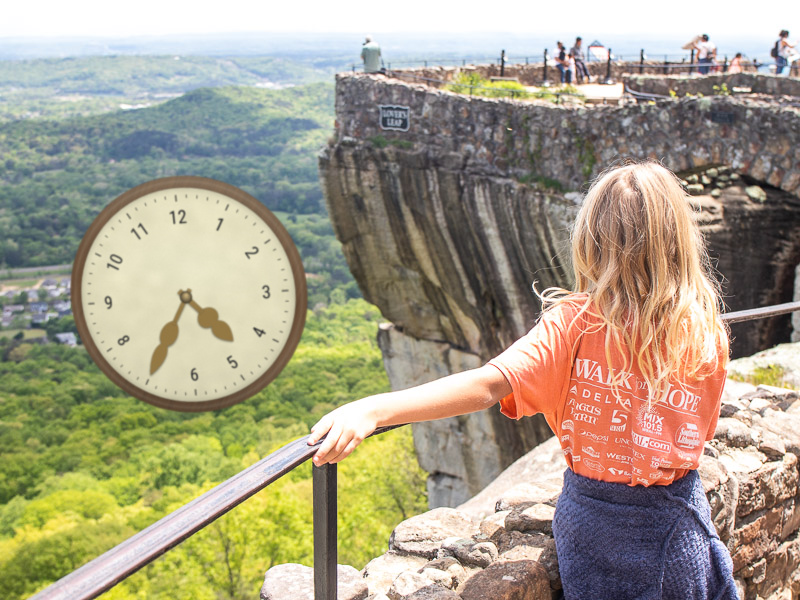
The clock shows 4 h 35 min
